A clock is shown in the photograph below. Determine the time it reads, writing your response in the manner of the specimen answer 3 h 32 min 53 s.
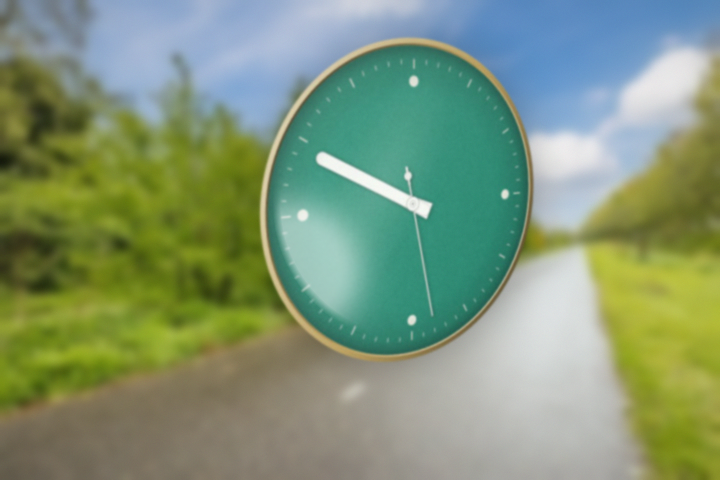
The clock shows 9 h 49 min 28 s
